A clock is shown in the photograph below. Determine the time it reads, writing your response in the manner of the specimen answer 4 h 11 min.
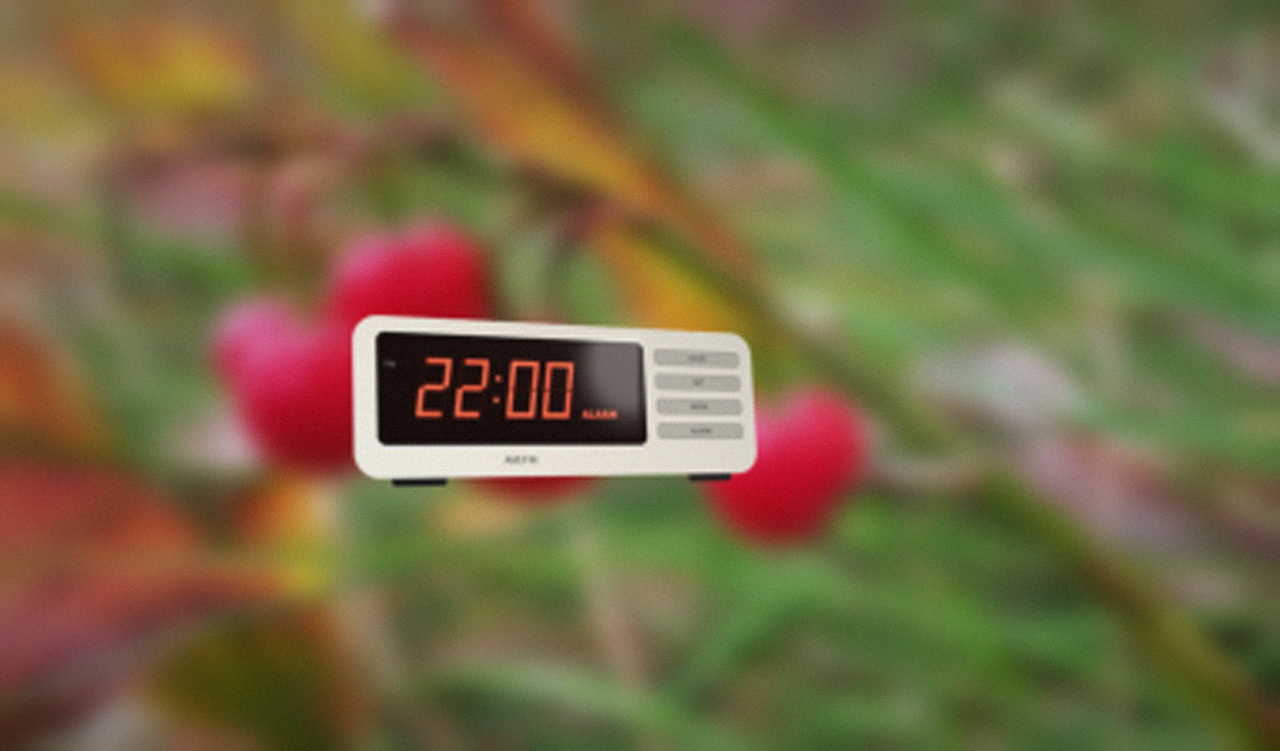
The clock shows 22 h 00 min
